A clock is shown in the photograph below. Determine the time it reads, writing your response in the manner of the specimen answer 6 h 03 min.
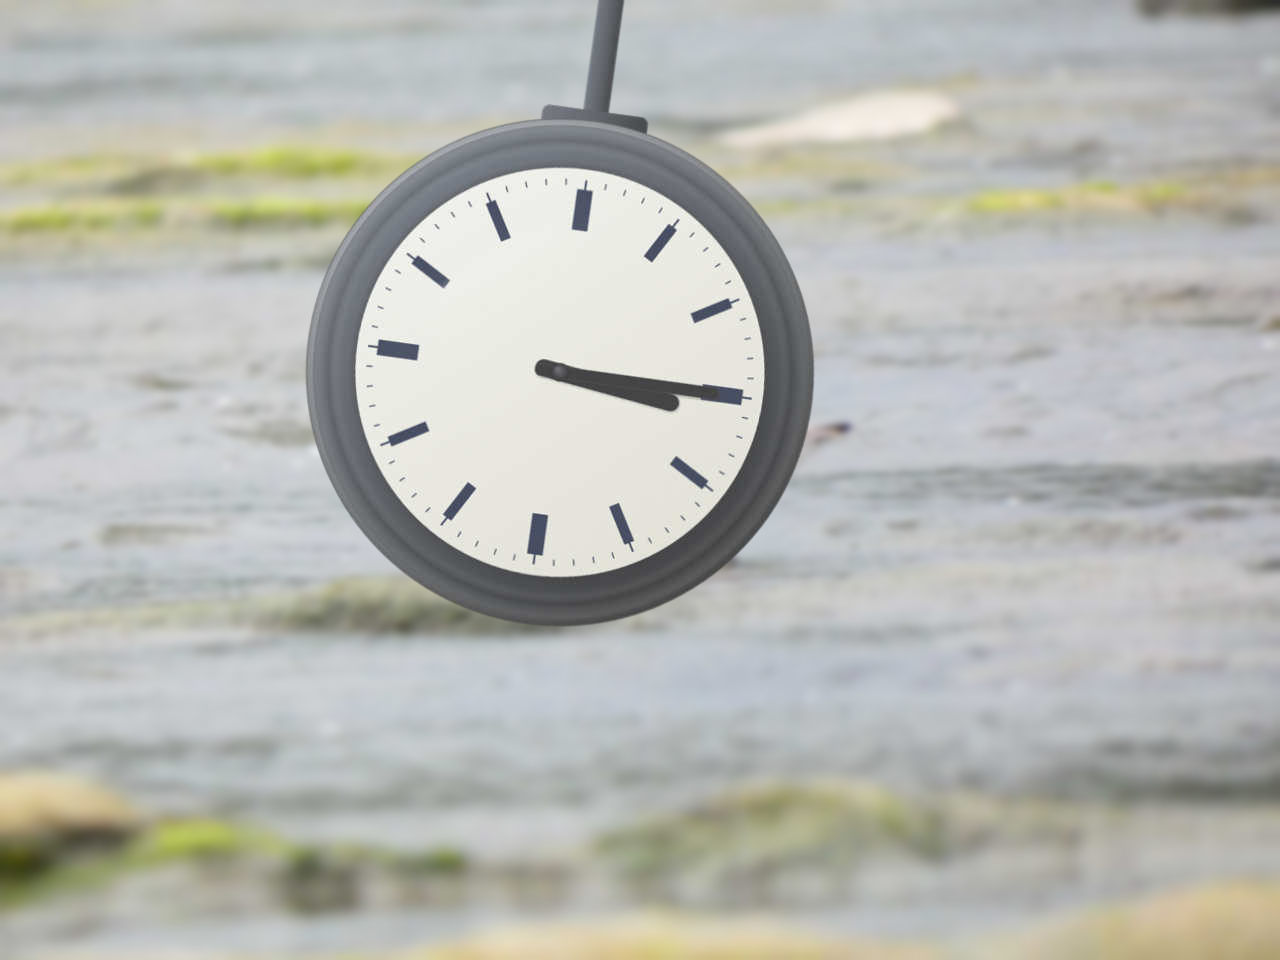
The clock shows 3 h 15 min
